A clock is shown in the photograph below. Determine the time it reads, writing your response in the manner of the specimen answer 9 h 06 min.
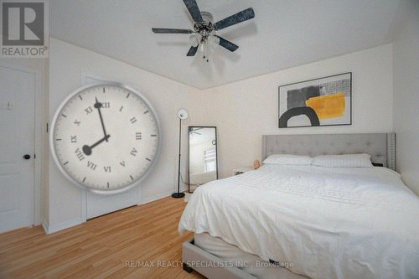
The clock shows 7 h 58 min
